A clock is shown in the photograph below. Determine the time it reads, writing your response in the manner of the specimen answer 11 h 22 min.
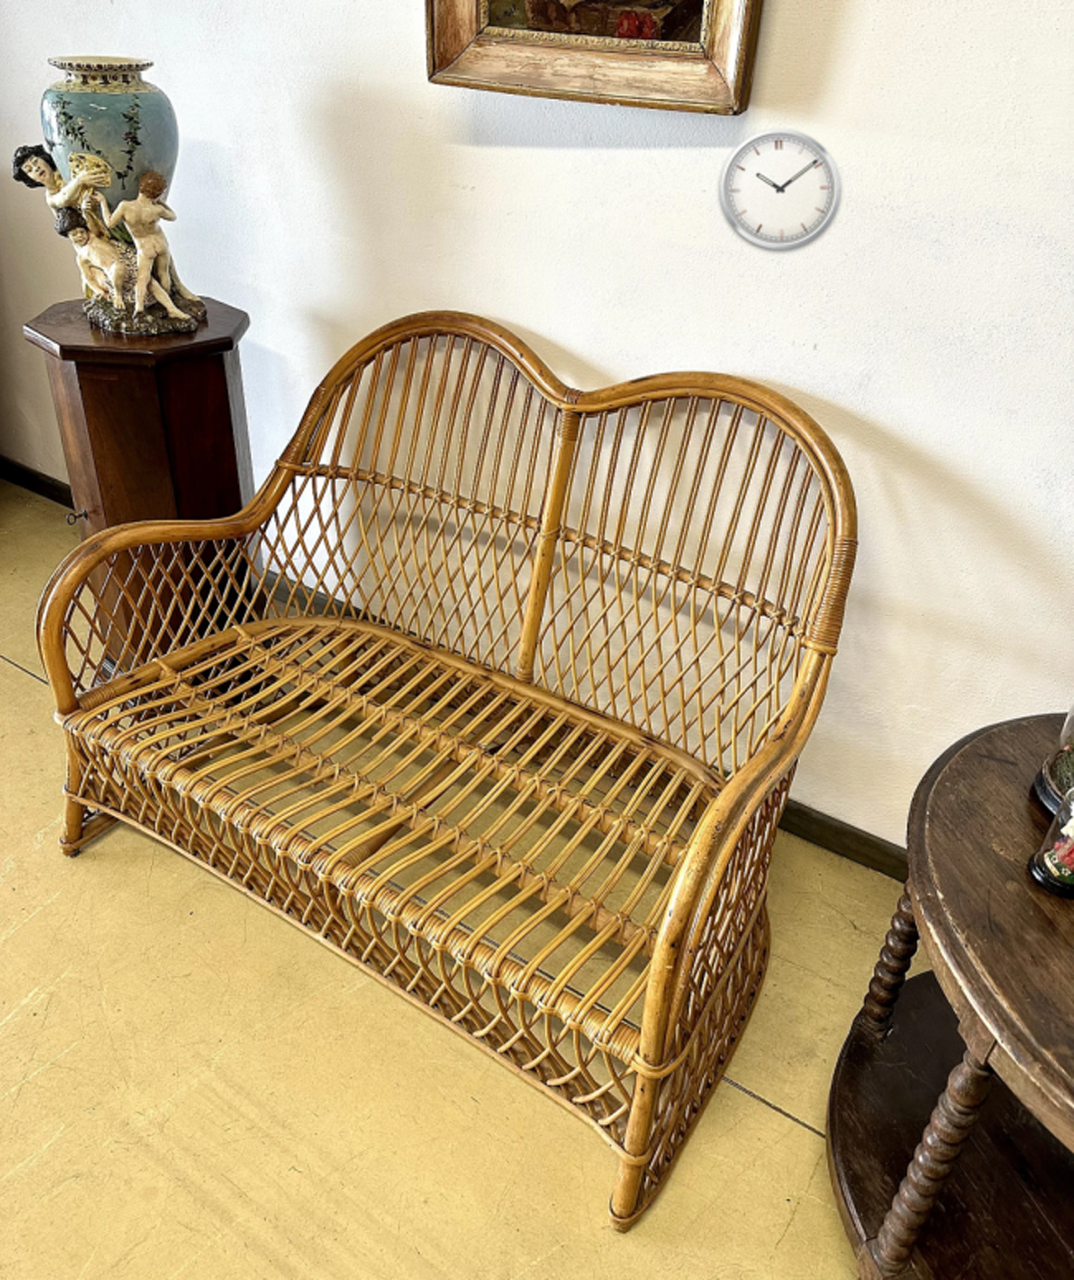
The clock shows 10 h 09 min
